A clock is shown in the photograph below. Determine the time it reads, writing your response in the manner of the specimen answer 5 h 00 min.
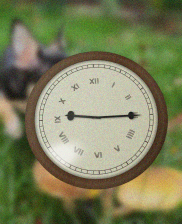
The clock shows 9 h 15 min
